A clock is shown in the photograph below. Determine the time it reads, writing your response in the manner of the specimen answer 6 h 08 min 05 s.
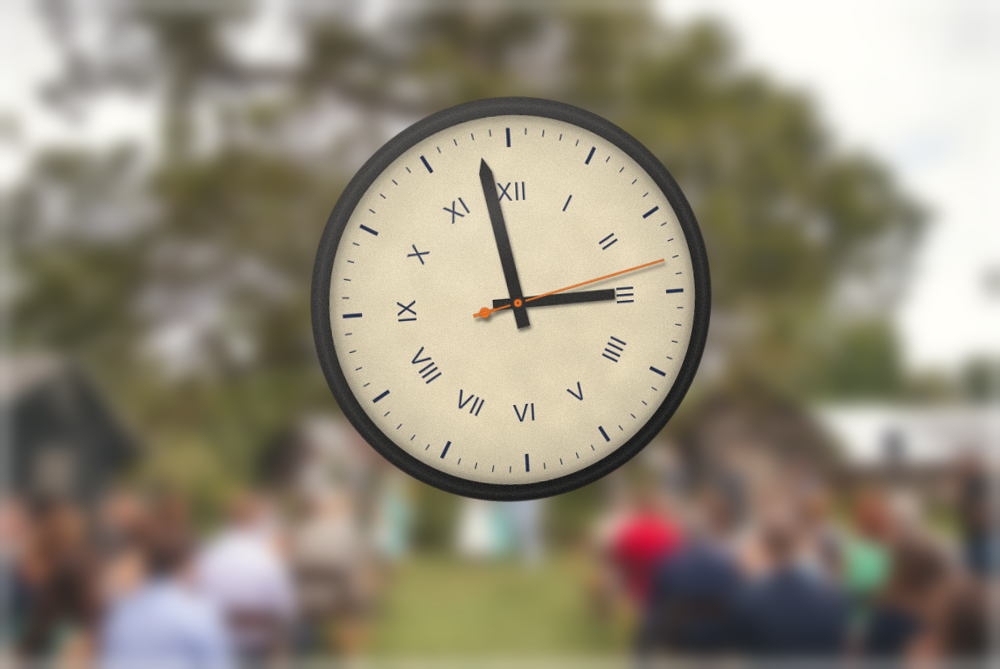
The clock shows 2 h 58 min 13 s
